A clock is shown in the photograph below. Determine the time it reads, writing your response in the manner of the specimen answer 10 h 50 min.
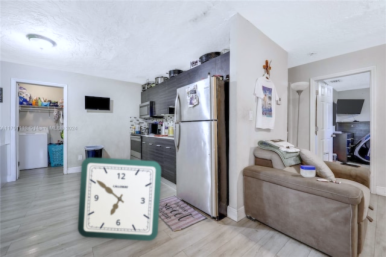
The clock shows 6 h 51 min
